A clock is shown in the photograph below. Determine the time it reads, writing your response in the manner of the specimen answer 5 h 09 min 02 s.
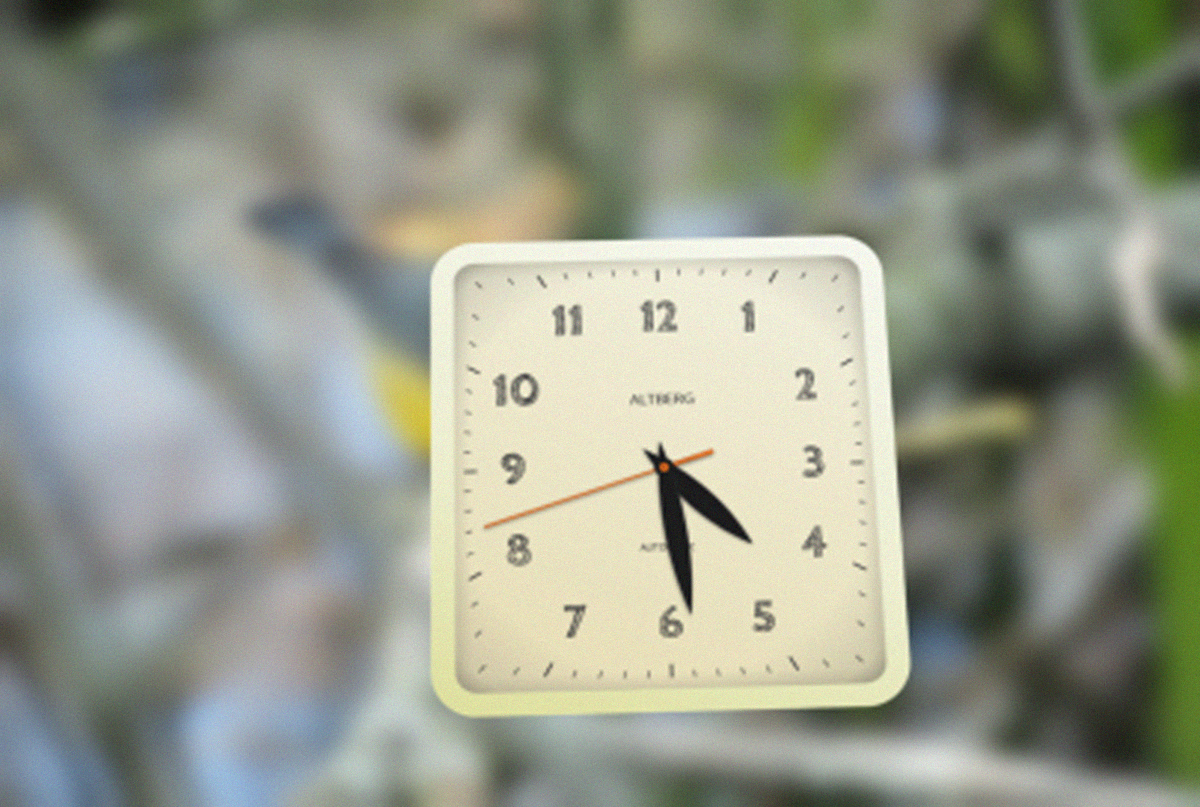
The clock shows 4 h 28 min 42 s
